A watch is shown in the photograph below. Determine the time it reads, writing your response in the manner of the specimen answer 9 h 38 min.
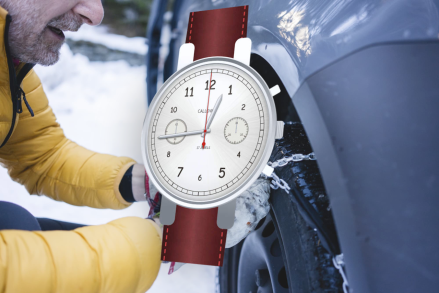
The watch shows 12 h 44 min
